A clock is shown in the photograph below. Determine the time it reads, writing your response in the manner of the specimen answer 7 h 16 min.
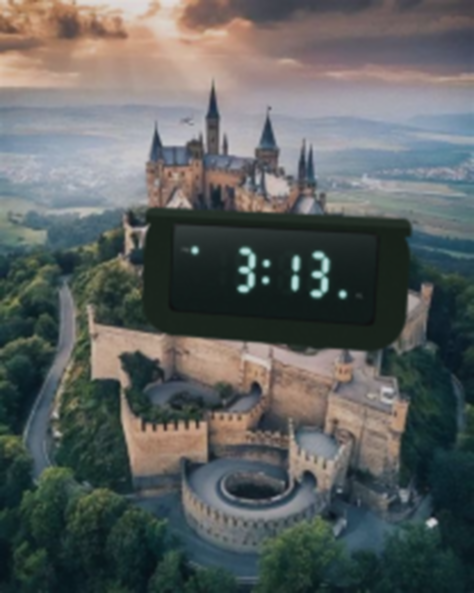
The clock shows 3 h 13 min
